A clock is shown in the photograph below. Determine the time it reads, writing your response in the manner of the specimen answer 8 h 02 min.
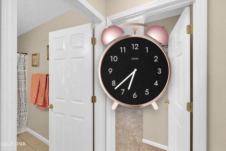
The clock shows 6 h 38 min
